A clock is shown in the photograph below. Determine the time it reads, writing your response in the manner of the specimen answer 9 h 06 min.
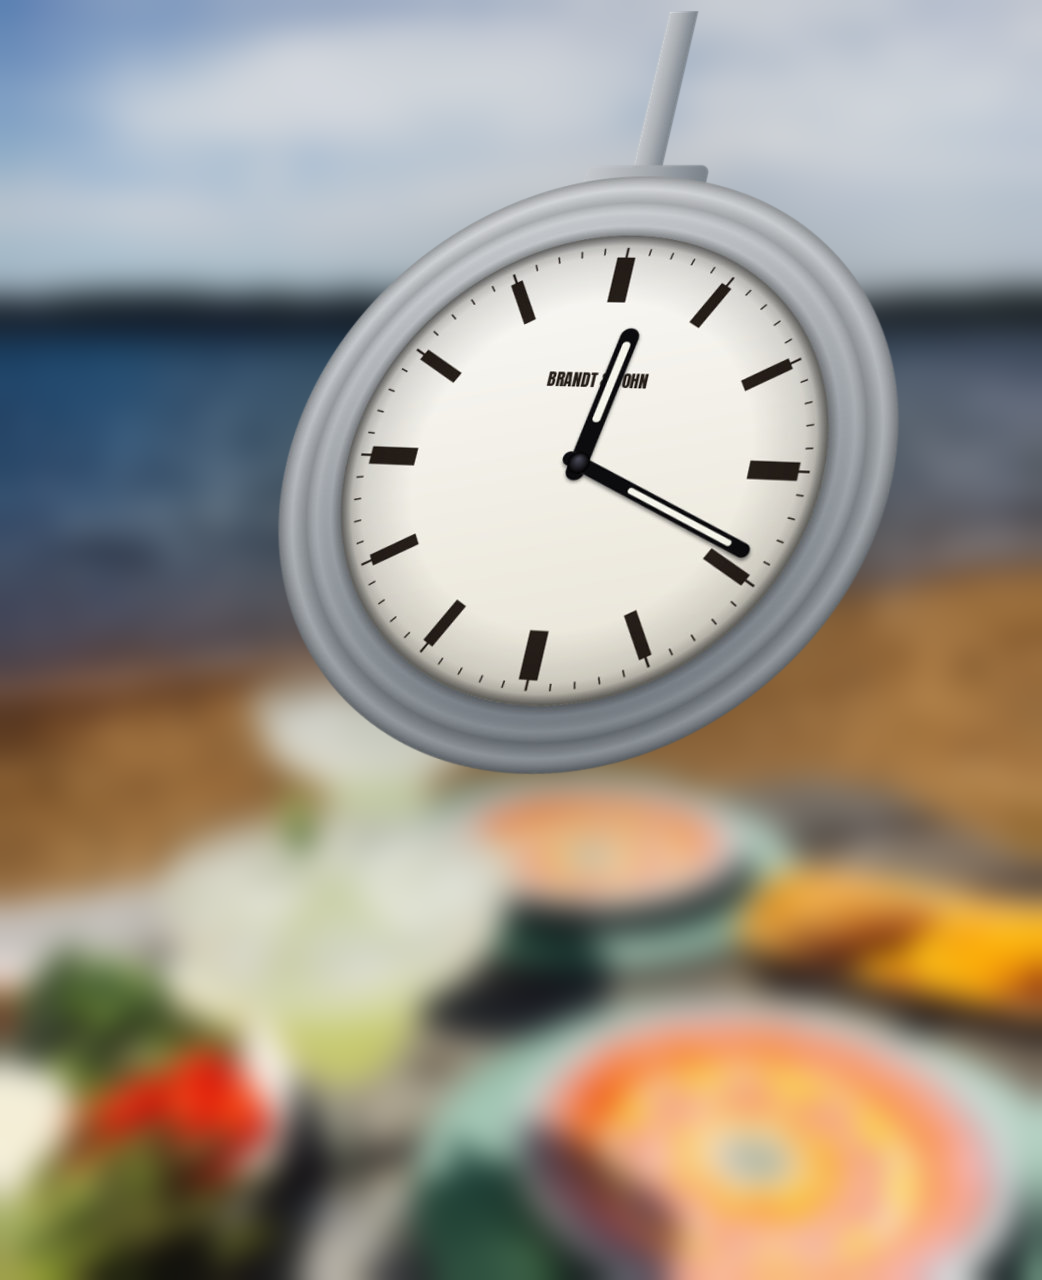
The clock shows 12 h 19 min
